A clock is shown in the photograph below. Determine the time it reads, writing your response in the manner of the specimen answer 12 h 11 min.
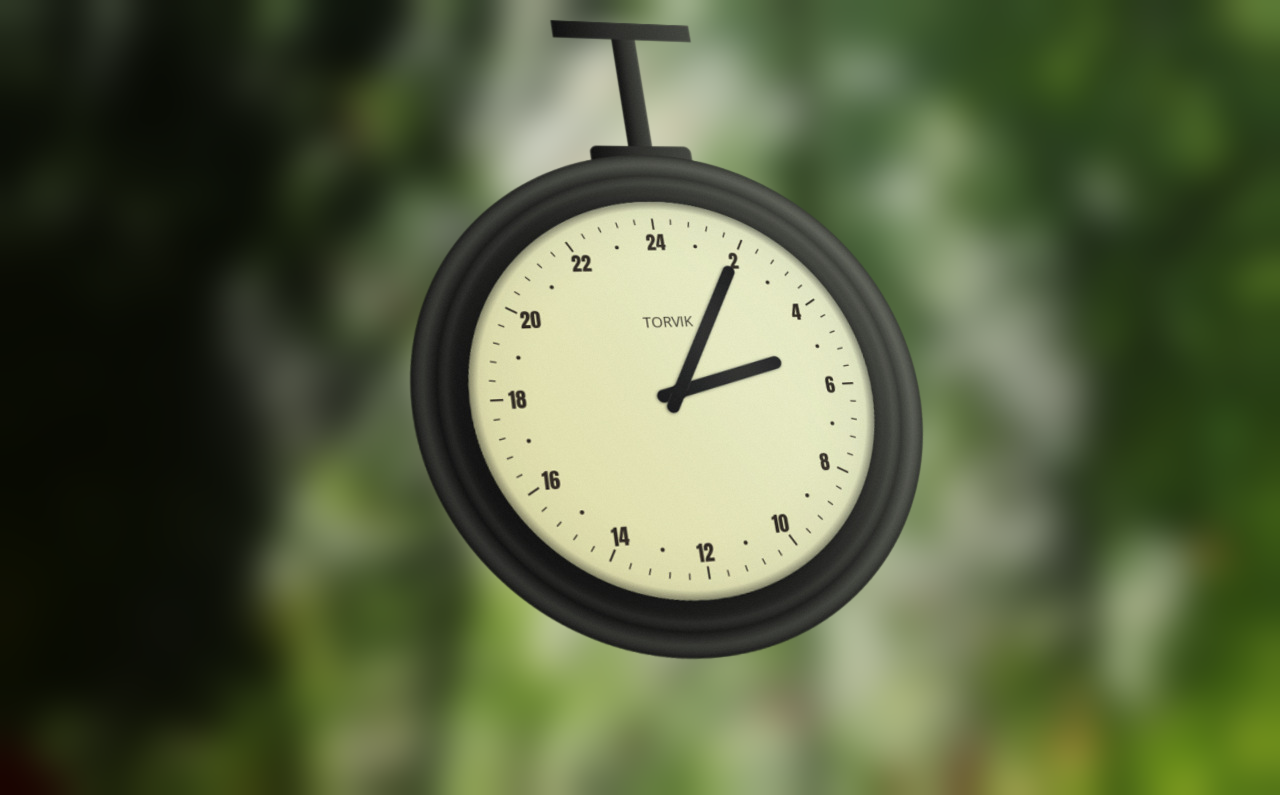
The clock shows 5 h 05 min
